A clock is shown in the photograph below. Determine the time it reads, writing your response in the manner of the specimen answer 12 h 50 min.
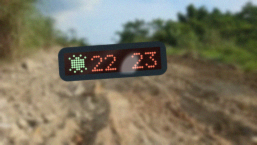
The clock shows 22 h 23 min
